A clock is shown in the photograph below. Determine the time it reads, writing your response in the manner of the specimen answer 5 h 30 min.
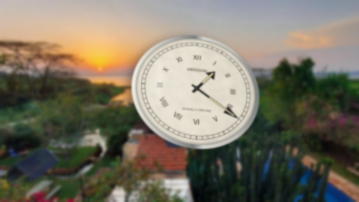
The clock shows 1 h 21 min
